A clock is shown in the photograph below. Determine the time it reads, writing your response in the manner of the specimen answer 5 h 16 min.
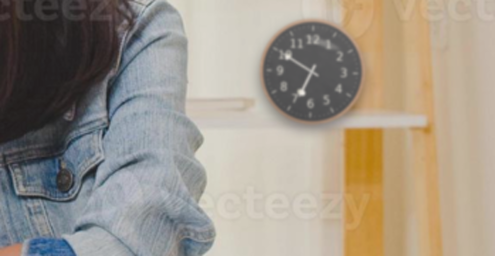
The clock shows 6 h 50 min
